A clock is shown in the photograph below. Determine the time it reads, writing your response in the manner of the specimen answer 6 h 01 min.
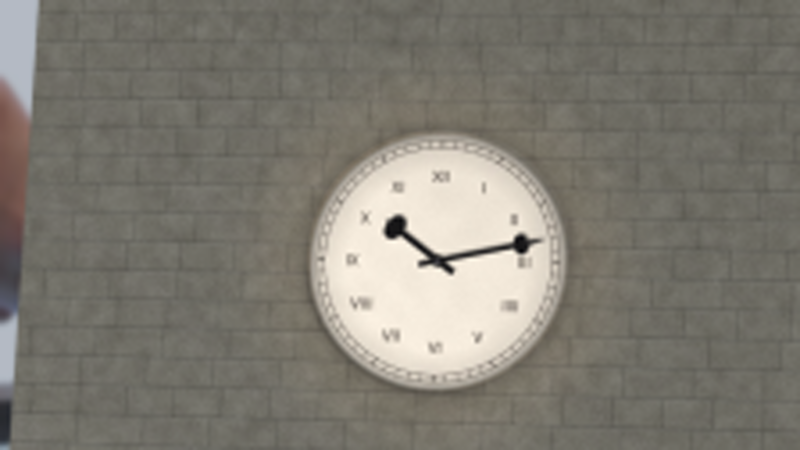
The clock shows 10 h 13 min
